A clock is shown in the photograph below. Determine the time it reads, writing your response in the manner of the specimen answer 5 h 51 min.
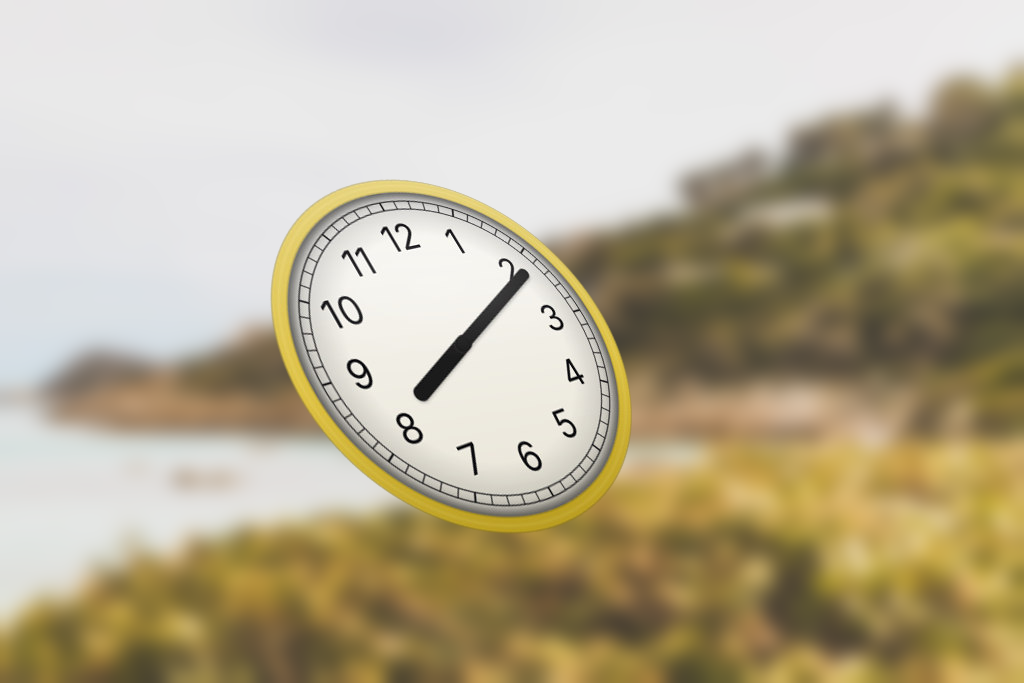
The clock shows 8 h 11 min
